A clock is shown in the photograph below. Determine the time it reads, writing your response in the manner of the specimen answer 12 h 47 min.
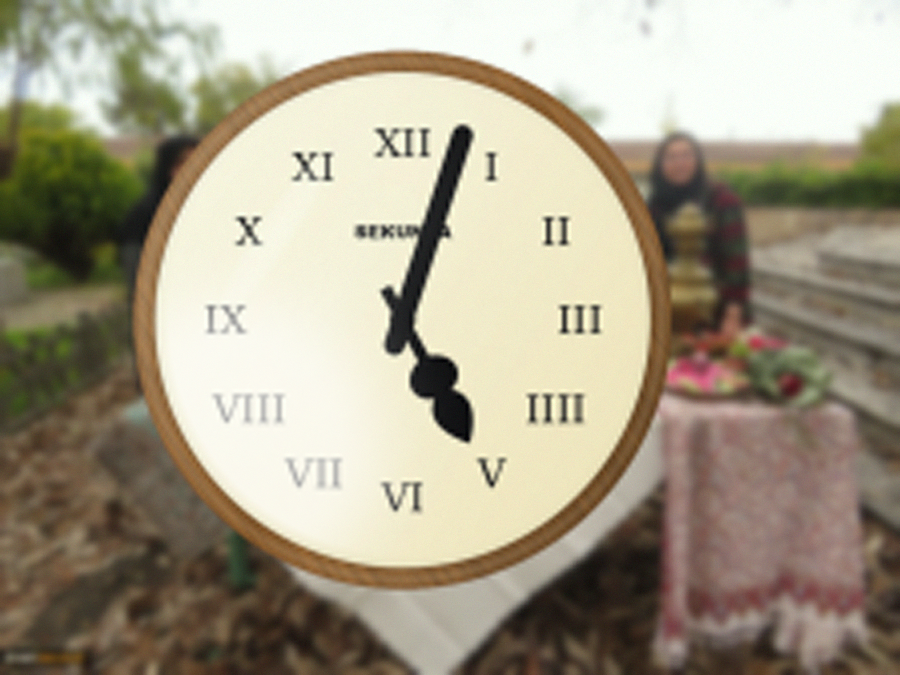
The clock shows 5 h 03 min
